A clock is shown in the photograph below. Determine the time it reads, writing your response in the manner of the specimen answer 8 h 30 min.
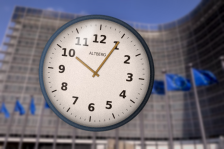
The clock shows 10 h 05 min
